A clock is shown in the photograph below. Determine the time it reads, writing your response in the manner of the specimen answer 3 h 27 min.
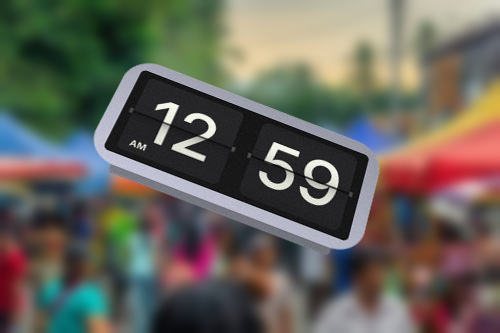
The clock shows 12 h 59 min
